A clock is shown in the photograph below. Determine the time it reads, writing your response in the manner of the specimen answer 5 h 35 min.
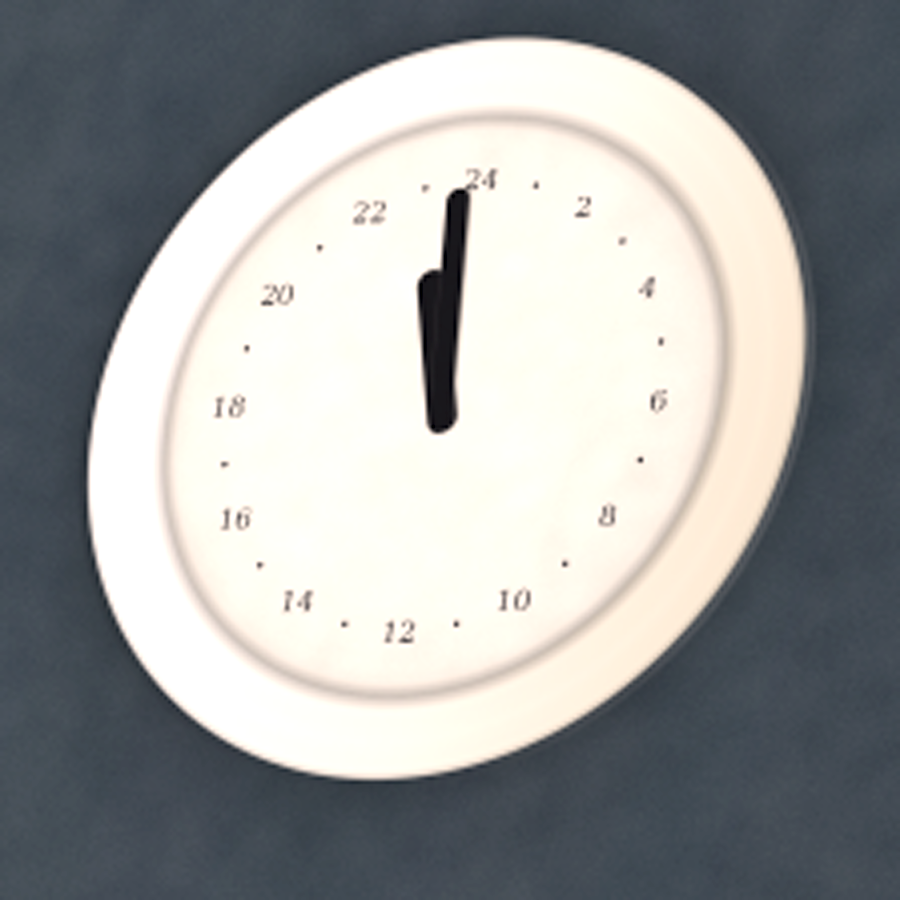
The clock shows 22 h 59 min
